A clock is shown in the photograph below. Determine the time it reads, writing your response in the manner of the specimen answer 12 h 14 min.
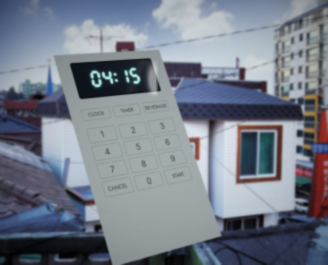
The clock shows 4 h 15 min
